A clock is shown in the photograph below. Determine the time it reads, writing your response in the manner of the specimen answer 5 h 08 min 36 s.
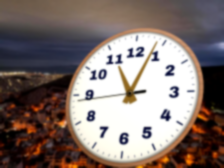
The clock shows 11 h 03 min 44 s
